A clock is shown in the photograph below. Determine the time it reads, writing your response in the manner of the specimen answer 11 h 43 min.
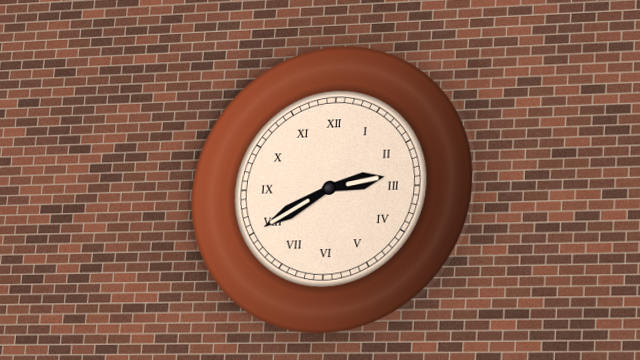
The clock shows 2 h 40 min
